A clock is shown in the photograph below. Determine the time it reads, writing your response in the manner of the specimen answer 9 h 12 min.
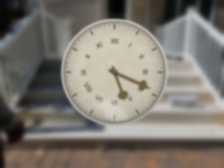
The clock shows 5 h 19 min
